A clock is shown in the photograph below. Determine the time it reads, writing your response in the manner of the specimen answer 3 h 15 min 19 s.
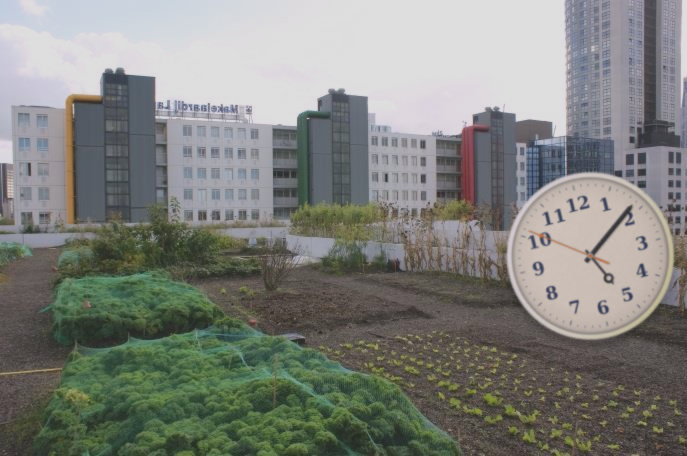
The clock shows 5 h 08 min 51 s
